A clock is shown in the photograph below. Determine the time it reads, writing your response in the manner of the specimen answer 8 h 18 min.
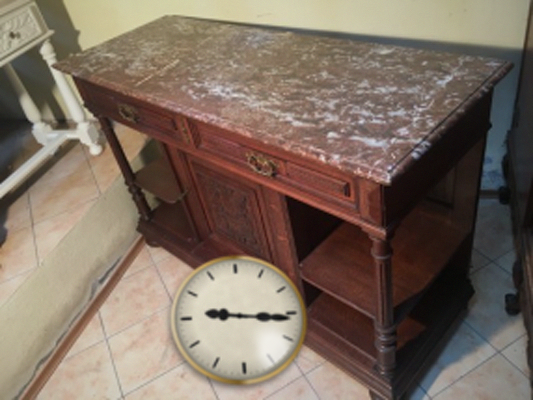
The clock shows 9 h 16 min
